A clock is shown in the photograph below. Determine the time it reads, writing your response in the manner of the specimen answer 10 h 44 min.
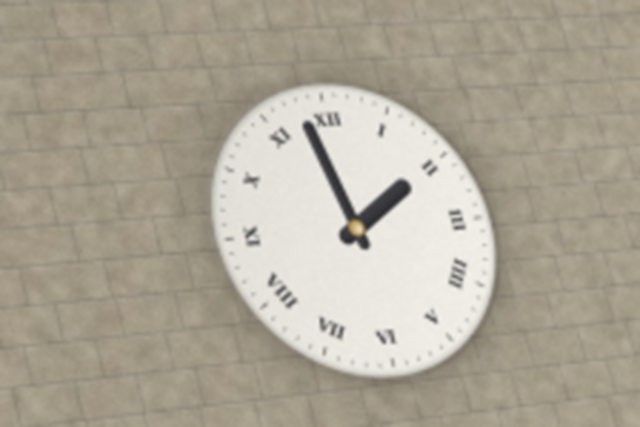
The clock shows 1 h 58 min
